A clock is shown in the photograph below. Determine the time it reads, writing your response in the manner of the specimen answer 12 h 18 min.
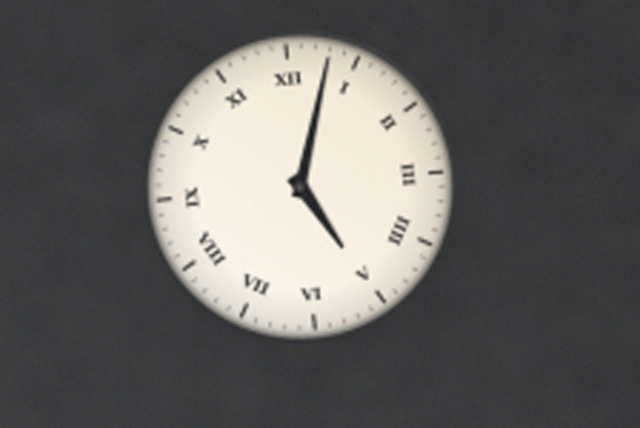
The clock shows 5 h 03 min
